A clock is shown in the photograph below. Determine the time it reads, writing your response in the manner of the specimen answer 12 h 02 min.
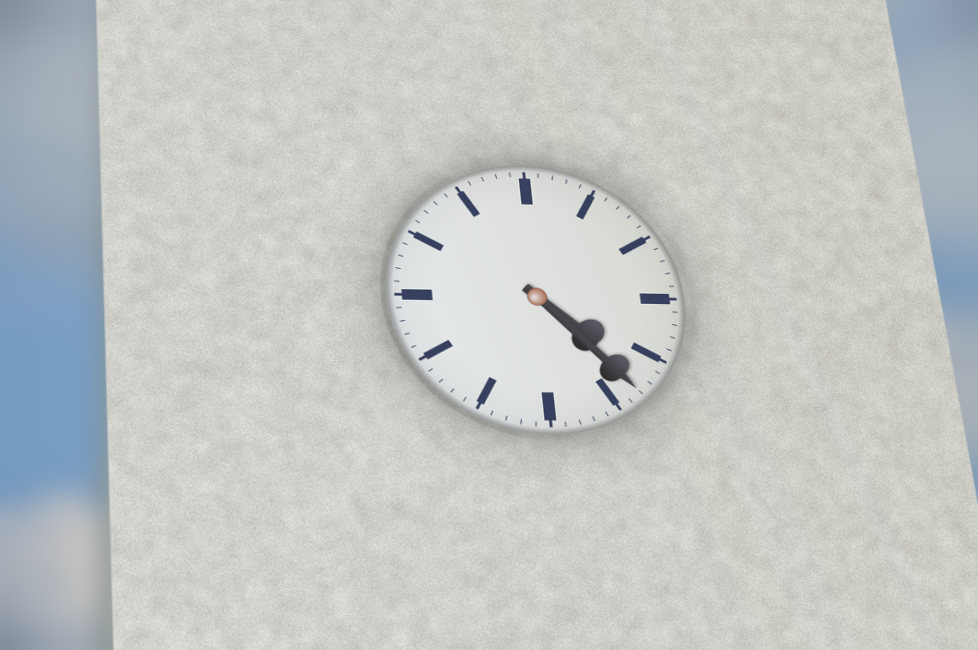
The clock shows 4 h 23 min
